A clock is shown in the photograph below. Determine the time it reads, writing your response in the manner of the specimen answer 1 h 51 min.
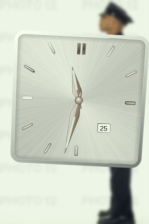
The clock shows 11 h 32 min
